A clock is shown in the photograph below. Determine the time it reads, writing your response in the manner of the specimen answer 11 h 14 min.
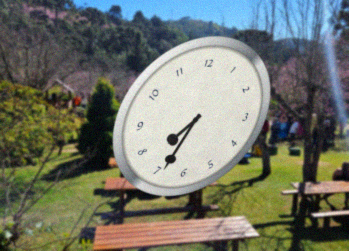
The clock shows 7 h 34 min
